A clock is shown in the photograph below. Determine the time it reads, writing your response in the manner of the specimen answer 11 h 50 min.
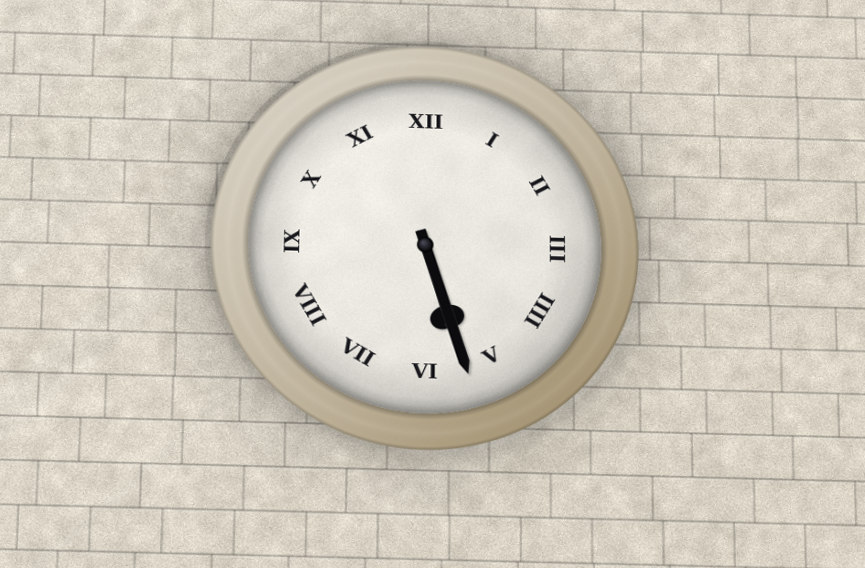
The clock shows 5 h 27 min
